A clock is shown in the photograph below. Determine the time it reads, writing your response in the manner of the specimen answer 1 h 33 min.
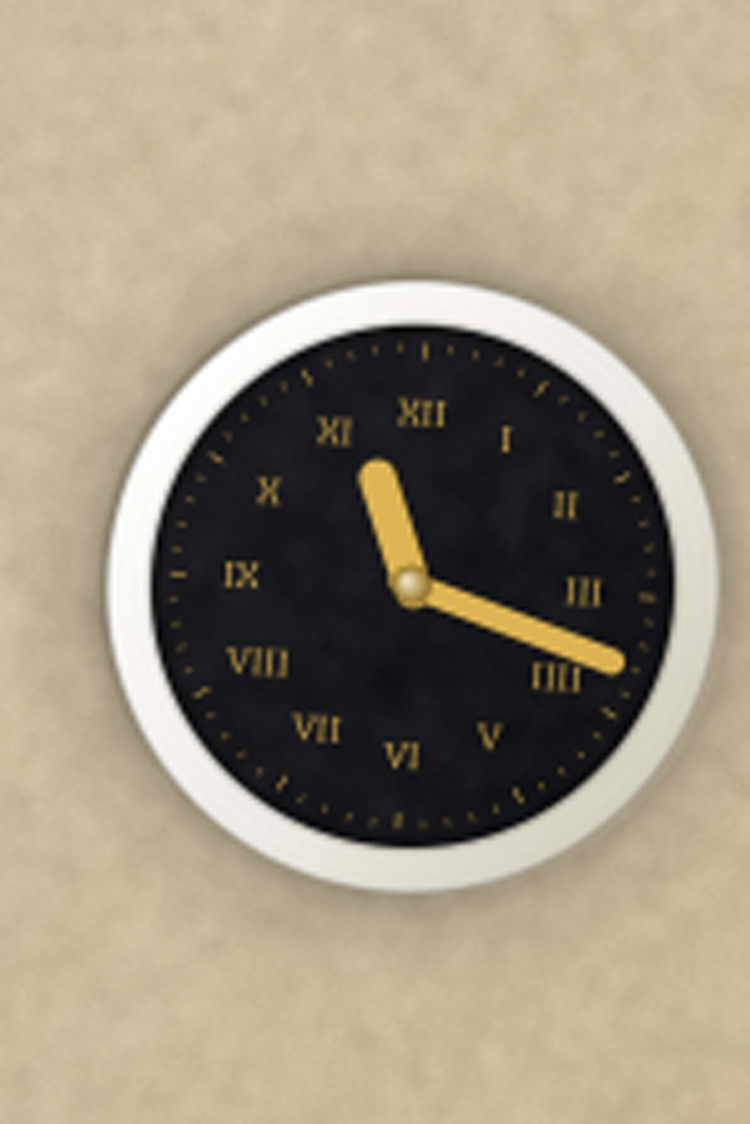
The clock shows 11 h 18 min
